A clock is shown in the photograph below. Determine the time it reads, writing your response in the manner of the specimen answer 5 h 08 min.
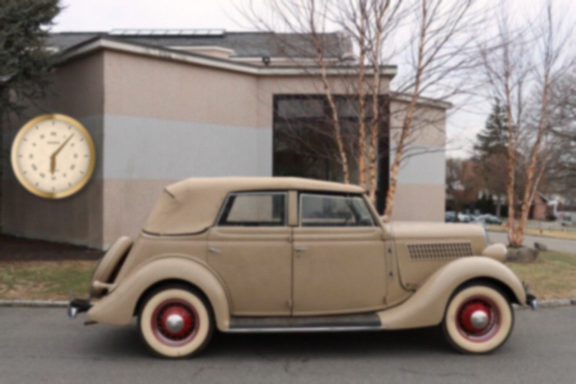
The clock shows 6 h 07 min
